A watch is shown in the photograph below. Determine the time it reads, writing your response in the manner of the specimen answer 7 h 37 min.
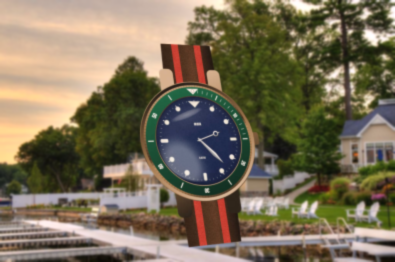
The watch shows 2 h 23 min
